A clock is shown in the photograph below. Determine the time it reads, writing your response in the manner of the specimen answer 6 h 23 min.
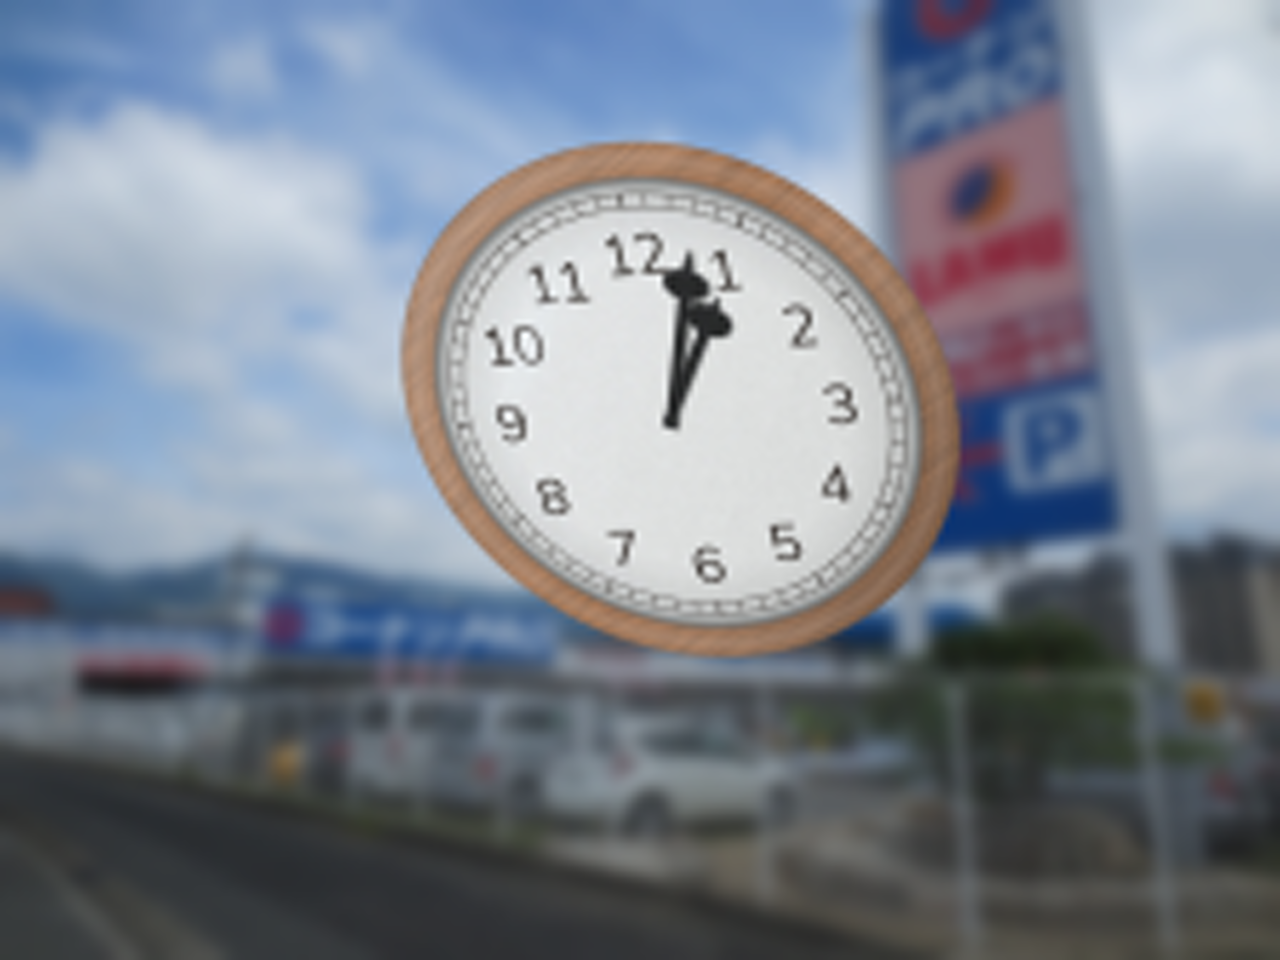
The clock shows 1 h 03 min
